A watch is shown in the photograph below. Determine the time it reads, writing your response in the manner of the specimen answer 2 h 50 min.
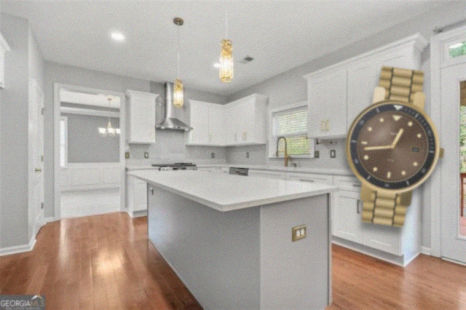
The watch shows 12 h 43 min
